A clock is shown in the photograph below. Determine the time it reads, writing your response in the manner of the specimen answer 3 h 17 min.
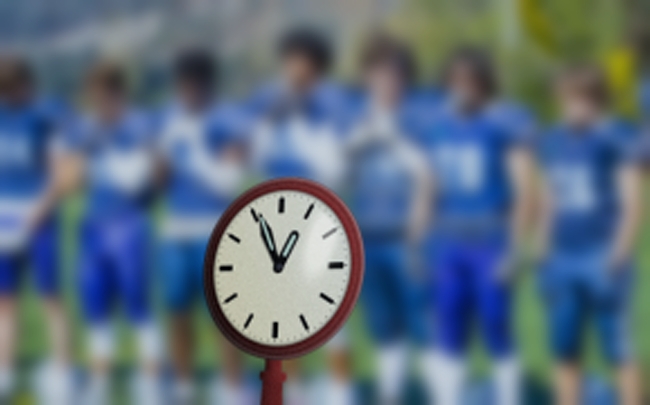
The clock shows 12 h 56 min
